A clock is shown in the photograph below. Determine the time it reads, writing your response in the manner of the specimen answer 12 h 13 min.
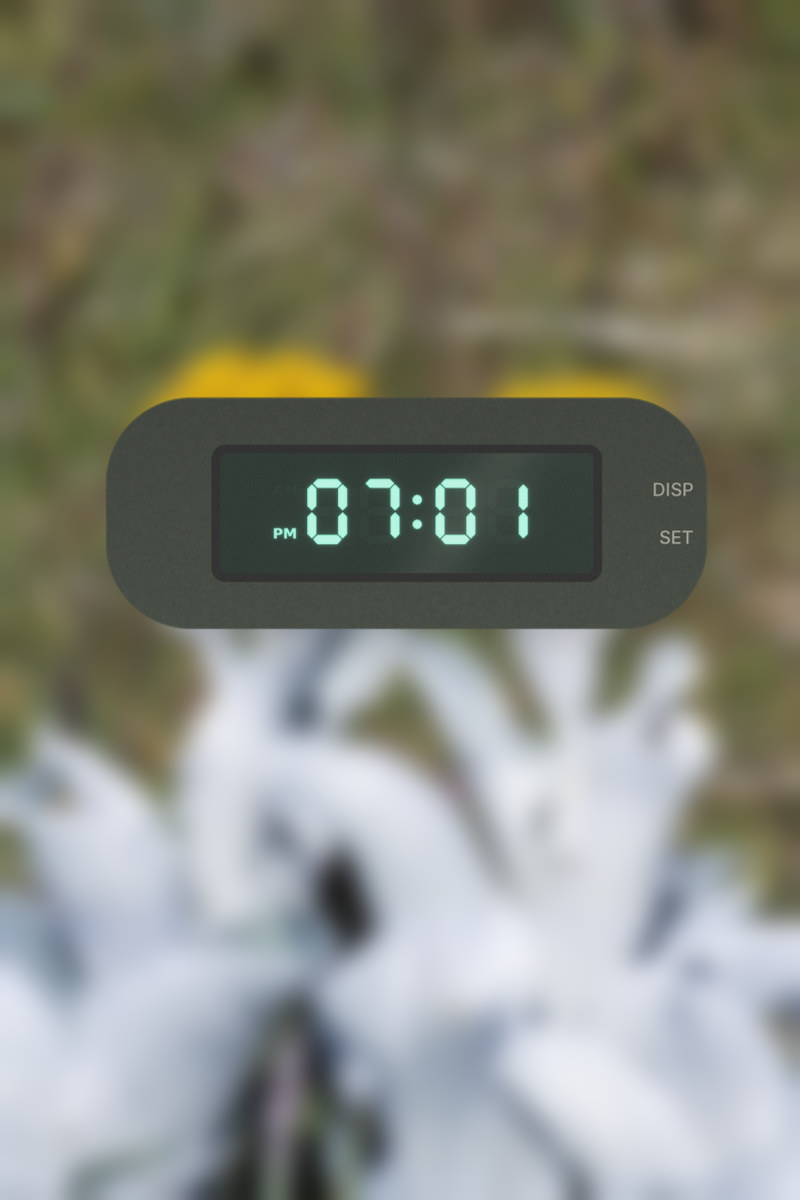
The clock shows 7 h 01 min
